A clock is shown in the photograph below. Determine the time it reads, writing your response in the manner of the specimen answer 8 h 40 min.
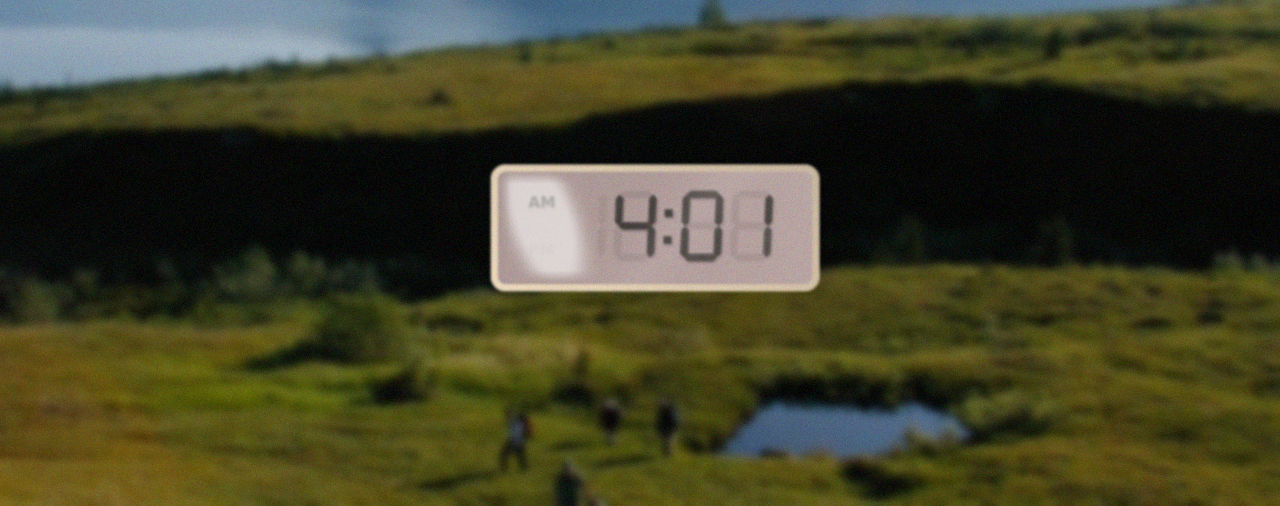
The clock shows 4 h 01 min
